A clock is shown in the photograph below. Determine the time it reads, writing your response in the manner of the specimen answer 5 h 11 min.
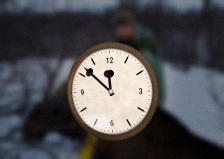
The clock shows 11 h 52 min
